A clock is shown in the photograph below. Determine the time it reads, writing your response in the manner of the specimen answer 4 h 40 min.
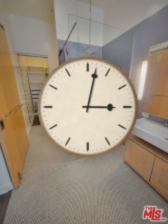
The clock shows 3 h 02 min
